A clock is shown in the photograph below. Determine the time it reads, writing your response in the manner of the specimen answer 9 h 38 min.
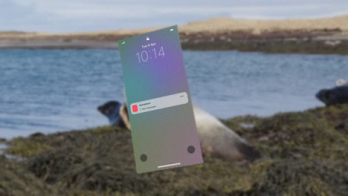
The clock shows 10 h 14 min
